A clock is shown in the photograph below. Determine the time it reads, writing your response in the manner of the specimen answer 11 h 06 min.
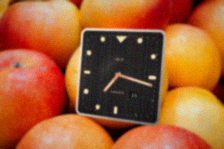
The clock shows 7 h 17 min
